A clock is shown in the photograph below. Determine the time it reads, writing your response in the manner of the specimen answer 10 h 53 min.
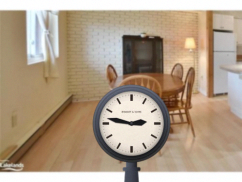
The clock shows 2 h 47 min
